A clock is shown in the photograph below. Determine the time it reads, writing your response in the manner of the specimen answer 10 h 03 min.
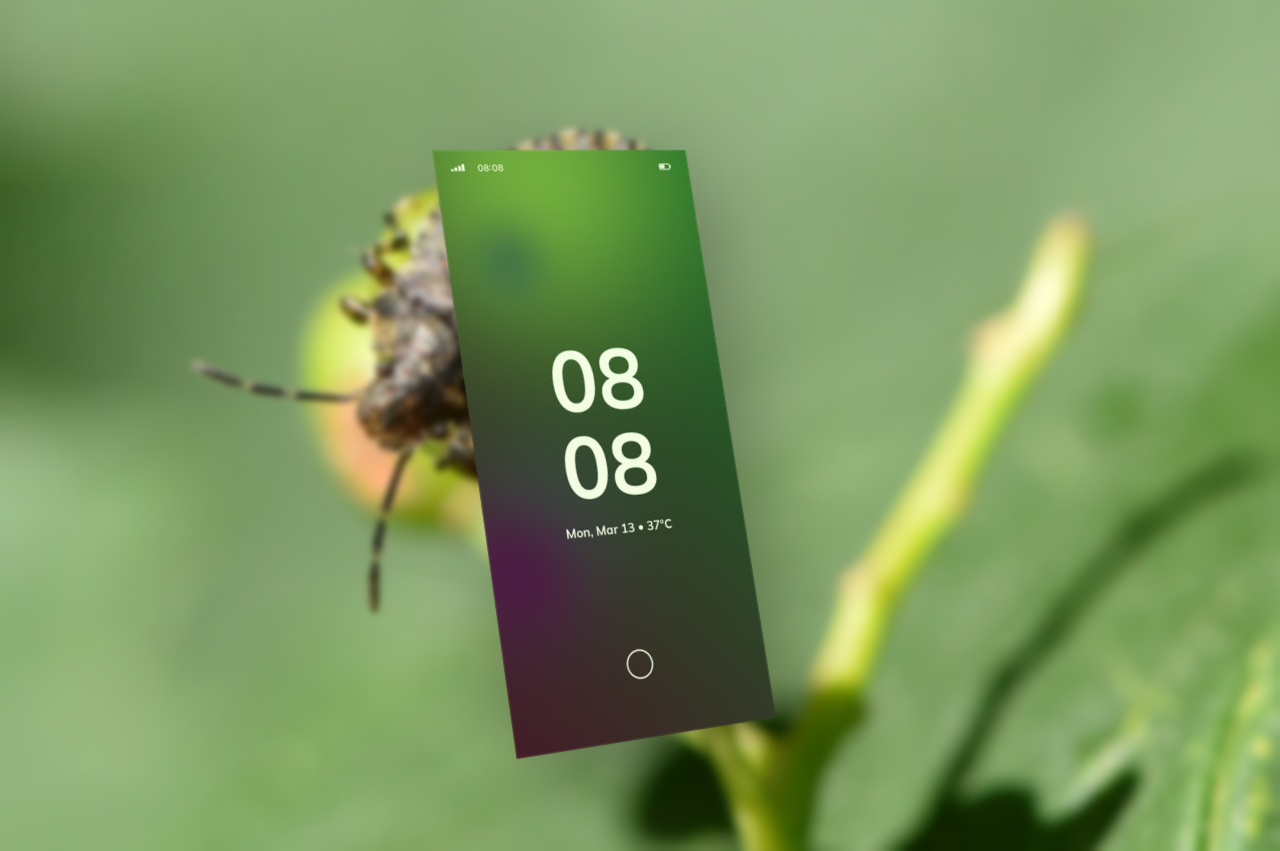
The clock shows 8 h 08 min
